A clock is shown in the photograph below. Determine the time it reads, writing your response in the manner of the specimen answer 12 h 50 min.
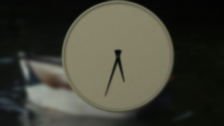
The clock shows 5 h 33 min
